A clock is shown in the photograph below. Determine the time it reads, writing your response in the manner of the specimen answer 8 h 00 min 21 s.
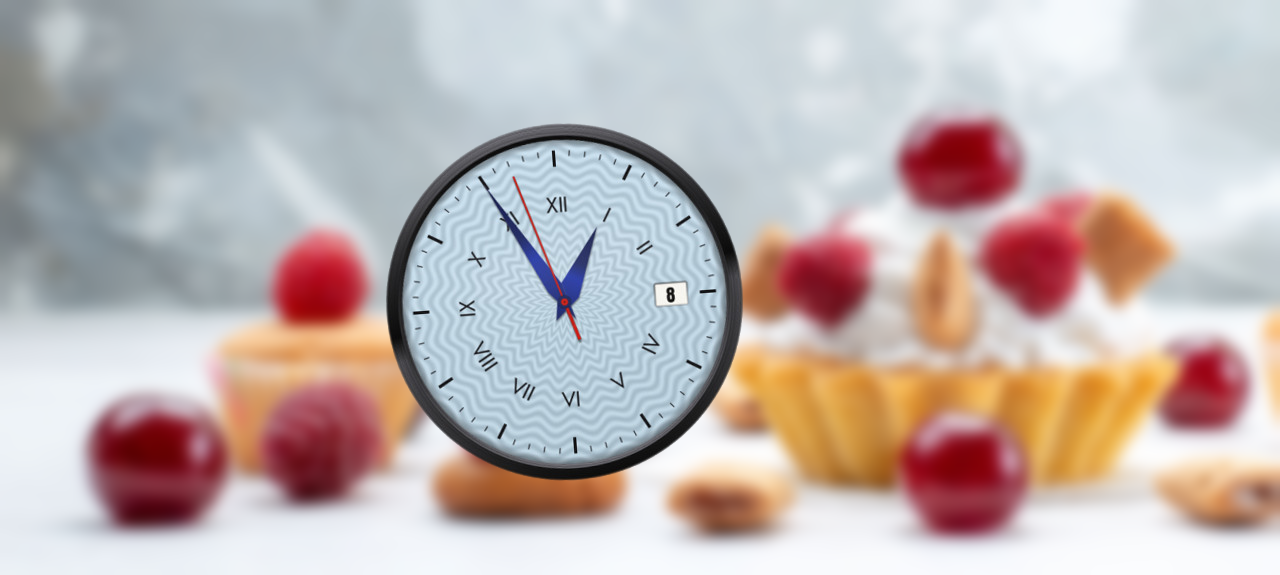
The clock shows 12 h 54 min 57 s
